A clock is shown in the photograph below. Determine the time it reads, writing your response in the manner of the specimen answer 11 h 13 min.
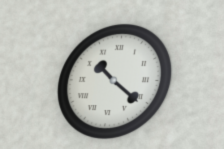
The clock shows 10 h 21 min
